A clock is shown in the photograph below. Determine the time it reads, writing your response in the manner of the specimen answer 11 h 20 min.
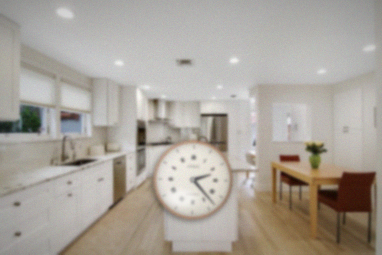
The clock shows 2 h 23 min
